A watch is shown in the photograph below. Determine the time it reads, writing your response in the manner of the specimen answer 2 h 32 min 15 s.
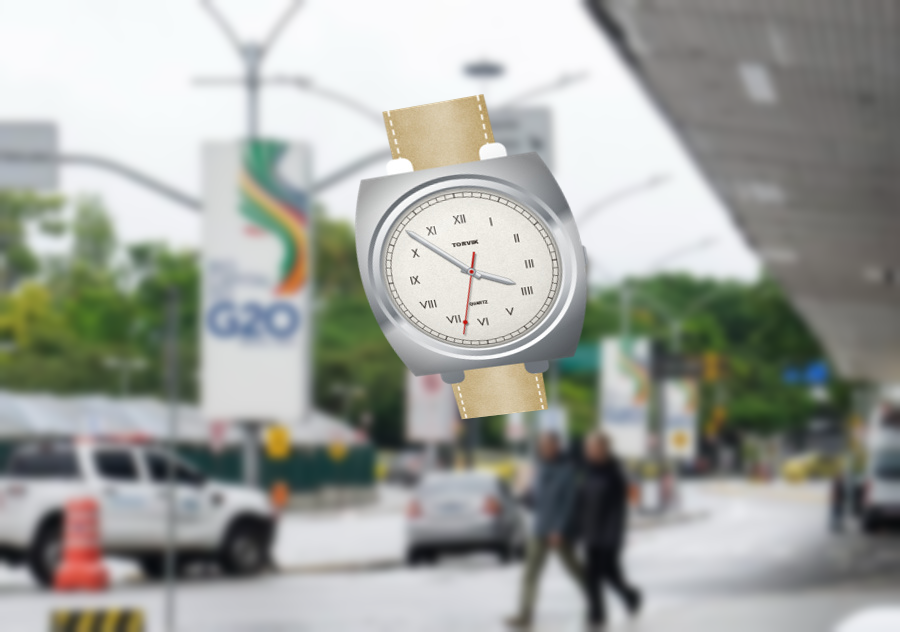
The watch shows 3 h 52 min 33 s
